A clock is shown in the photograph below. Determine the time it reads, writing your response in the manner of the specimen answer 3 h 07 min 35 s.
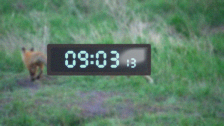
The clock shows 9 h 03 min 13 s
